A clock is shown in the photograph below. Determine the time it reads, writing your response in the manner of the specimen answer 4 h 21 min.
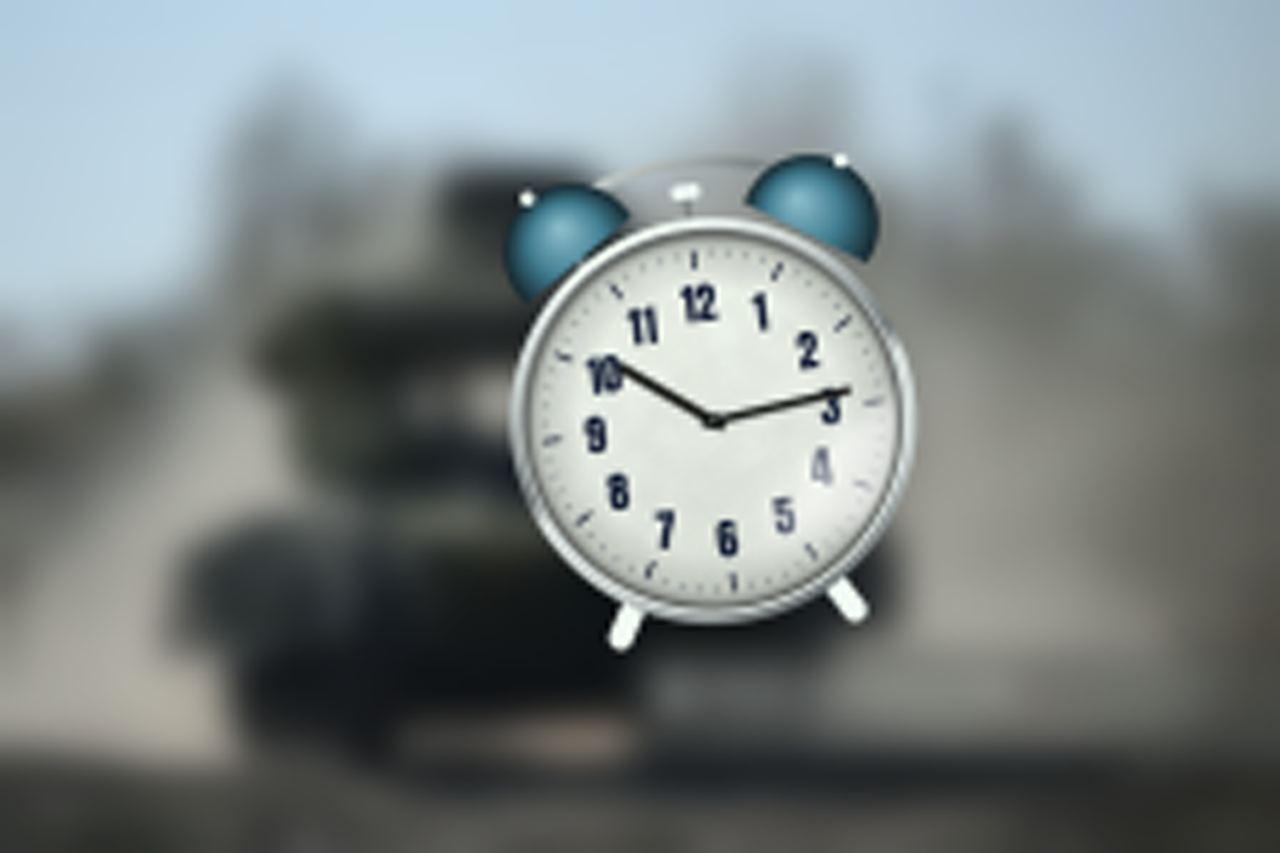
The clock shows 10 h 14 min
